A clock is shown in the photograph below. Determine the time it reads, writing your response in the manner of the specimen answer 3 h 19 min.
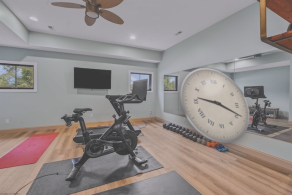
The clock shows 9 h 19 min
